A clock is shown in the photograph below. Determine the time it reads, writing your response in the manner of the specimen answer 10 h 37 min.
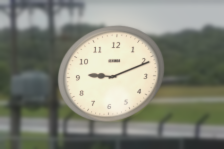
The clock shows 9 h 11 min
